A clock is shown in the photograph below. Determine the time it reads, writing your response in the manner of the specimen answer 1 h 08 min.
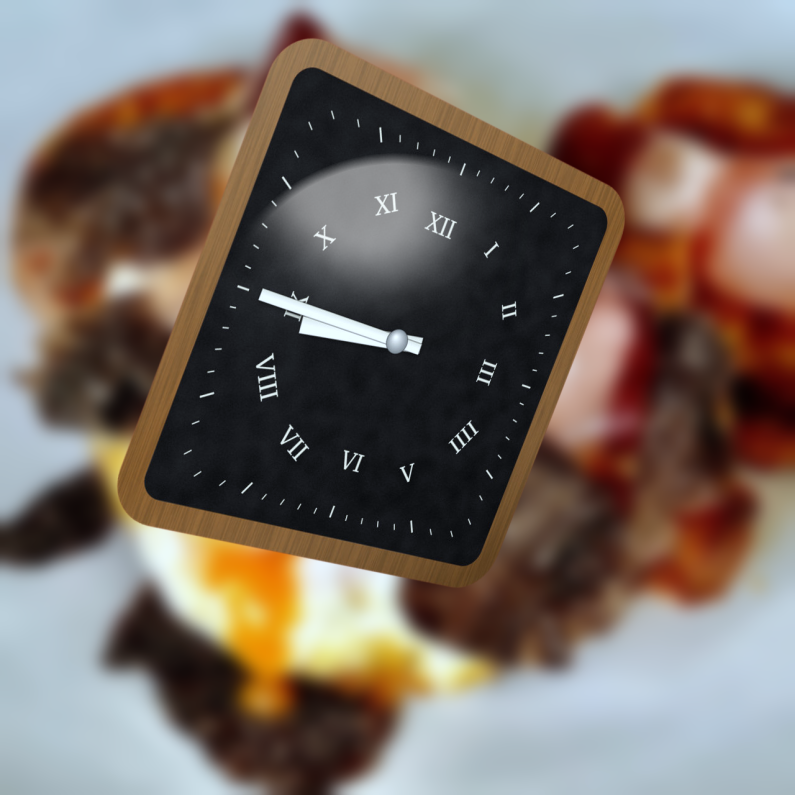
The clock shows 8 h 45 min
